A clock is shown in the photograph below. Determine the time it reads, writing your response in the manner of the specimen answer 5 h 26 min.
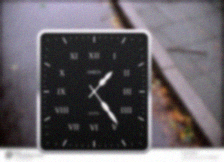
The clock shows 1 h 24 min
